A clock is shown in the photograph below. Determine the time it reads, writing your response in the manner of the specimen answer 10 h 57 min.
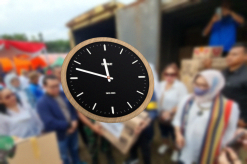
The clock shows 11 h 48 min
